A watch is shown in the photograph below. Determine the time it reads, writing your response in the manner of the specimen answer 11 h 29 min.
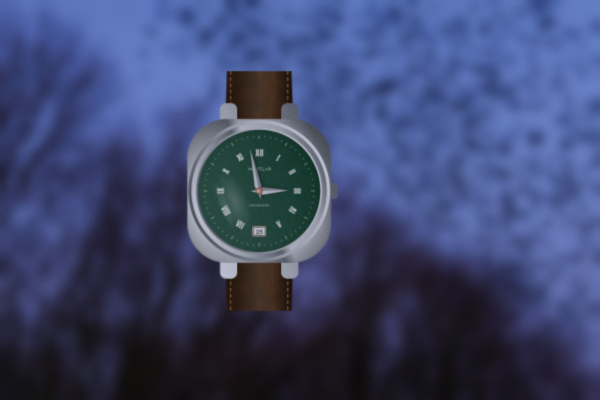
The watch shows 2 h 58 min
